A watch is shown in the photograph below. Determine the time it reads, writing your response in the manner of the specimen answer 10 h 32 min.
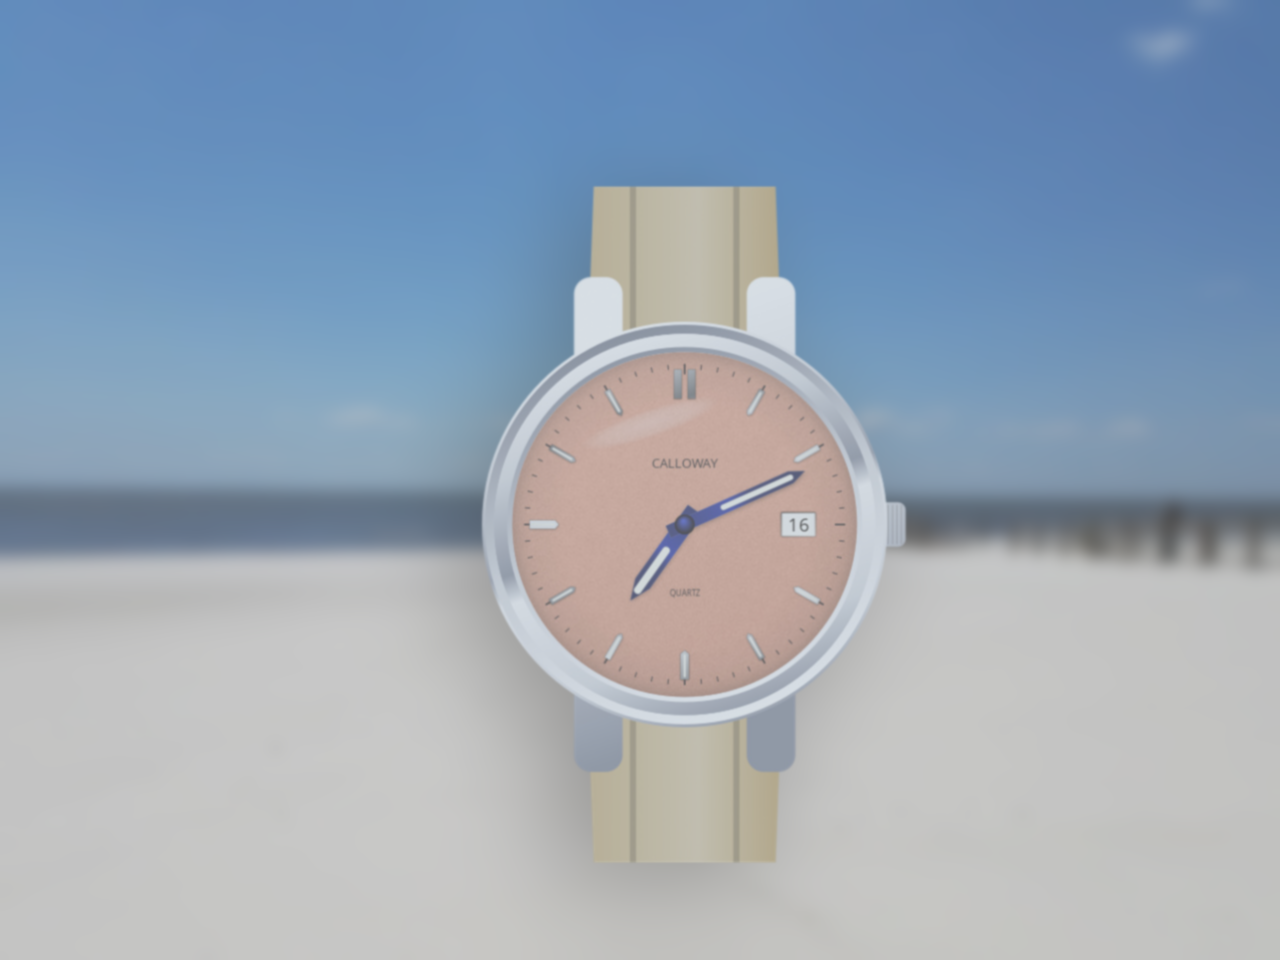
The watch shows 7 h 11 min
